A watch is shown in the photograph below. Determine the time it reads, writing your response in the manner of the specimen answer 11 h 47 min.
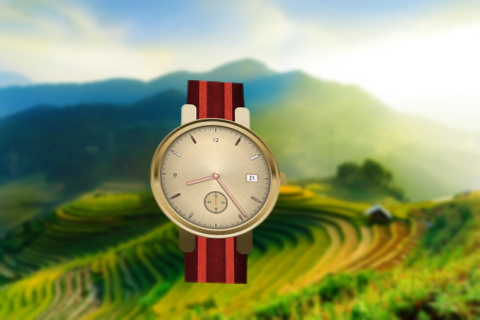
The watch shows 8 h 24 min
